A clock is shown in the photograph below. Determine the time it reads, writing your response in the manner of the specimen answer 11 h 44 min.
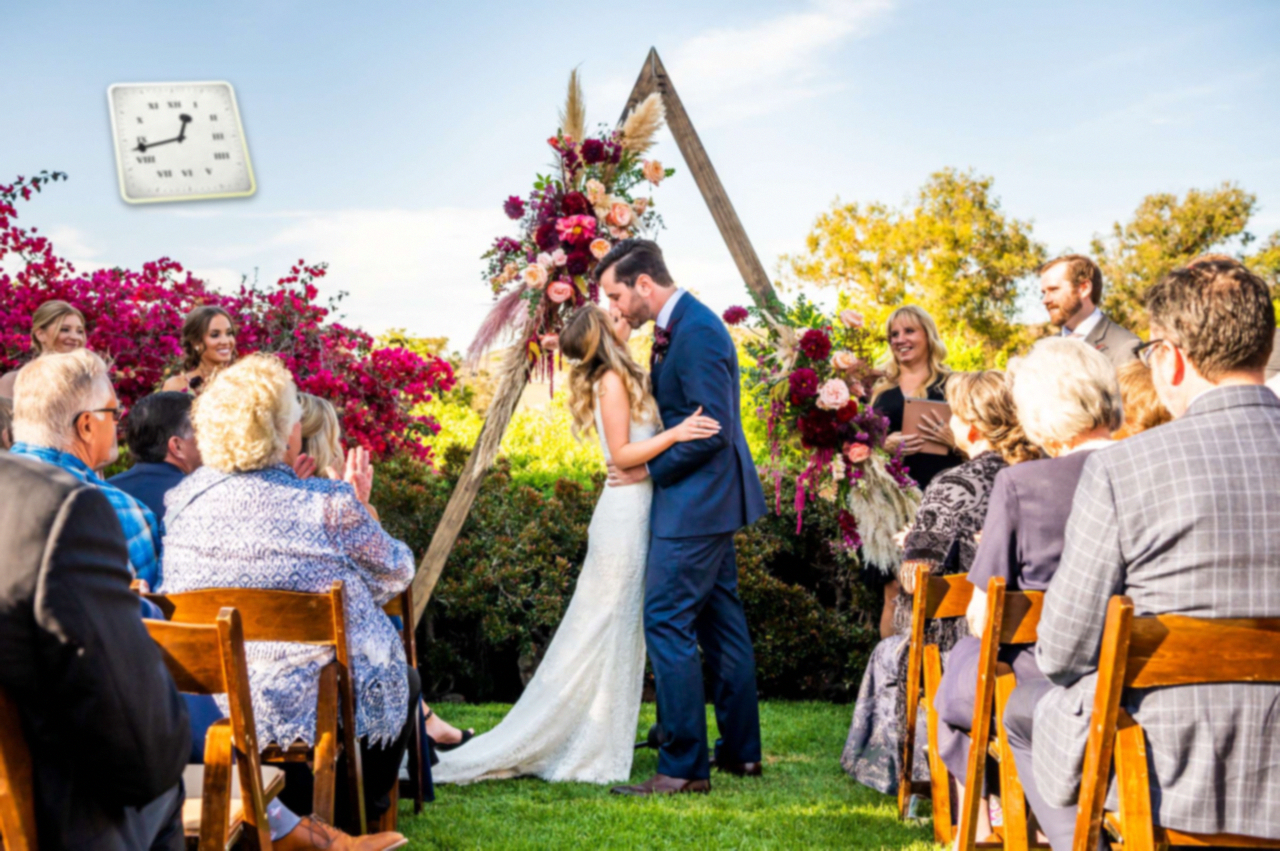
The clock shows 12 h 43 min
